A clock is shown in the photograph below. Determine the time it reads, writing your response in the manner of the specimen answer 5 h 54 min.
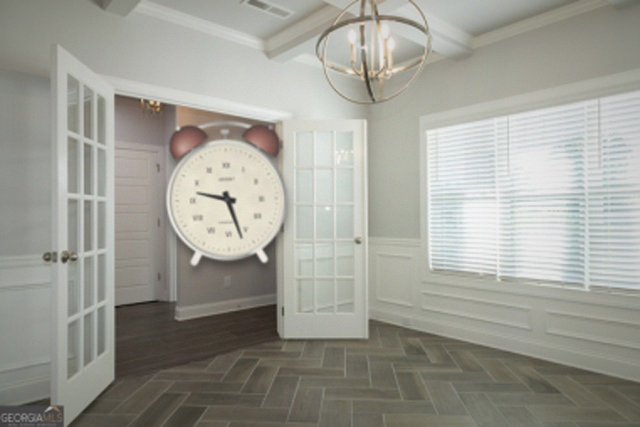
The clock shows 9 h 27 min
